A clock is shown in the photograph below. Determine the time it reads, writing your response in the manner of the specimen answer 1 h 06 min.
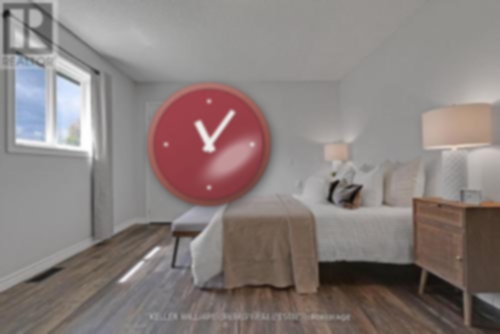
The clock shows 11 h 06 min
